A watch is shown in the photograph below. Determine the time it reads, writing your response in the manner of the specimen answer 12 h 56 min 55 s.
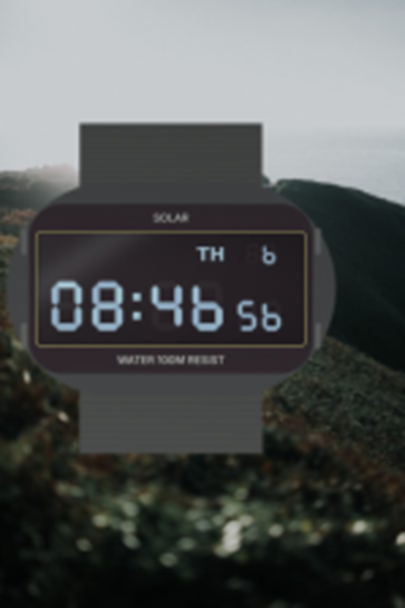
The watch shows 8 h 46 min 56 s
